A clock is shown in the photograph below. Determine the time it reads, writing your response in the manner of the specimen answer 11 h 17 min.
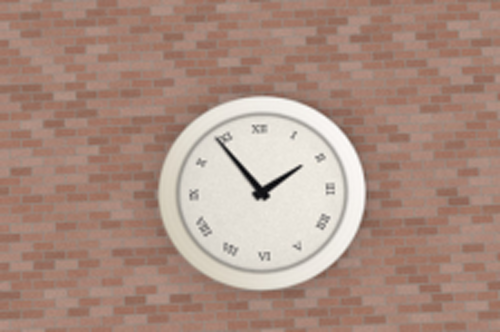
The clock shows 1 h 54 min
